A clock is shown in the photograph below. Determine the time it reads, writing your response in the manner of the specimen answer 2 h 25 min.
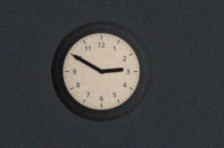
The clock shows 2 h 50 min
